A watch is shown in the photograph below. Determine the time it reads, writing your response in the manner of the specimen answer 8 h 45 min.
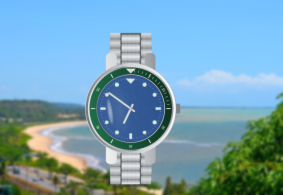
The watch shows 6 h 51 min
